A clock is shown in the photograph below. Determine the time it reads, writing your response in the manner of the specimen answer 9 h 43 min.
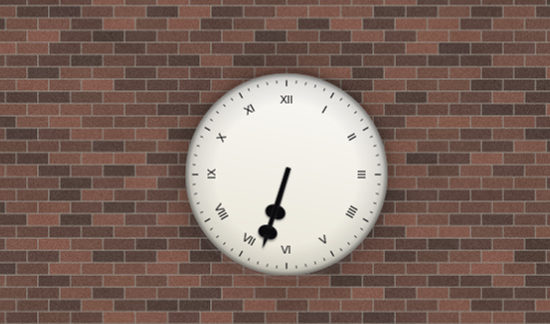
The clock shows 6 h 33 min
